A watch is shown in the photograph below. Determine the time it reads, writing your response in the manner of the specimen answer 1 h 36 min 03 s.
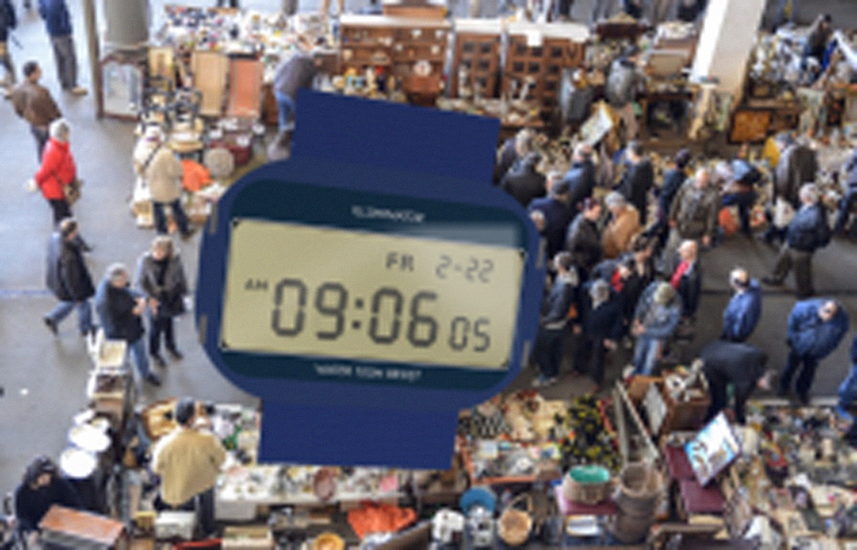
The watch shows 9 h 06 min 05 s
